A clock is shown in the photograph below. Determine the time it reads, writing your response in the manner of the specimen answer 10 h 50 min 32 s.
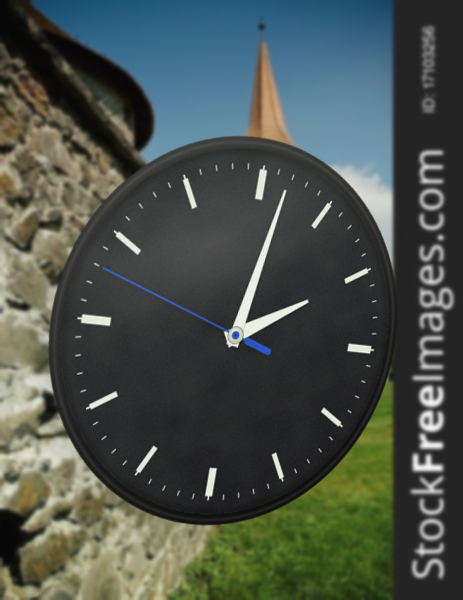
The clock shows 2 h 01 min 48 s
